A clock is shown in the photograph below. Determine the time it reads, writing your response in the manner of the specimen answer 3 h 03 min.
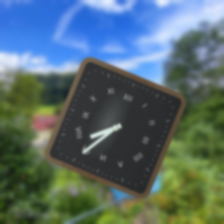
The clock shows 7 h 35 min
